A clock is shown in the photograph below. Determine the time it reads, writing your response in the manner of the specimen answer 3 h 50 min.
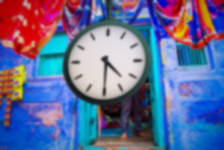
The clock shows 4 h 30 min
